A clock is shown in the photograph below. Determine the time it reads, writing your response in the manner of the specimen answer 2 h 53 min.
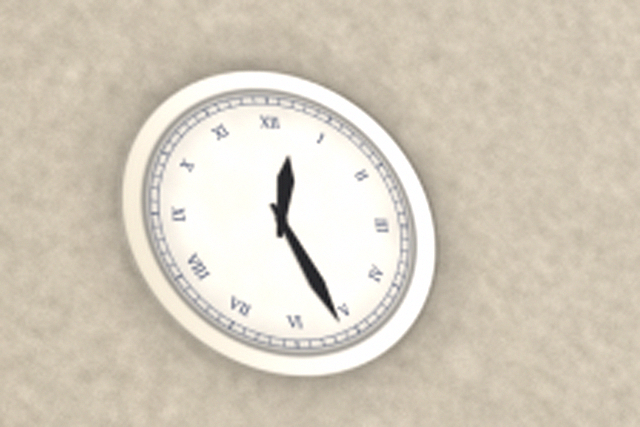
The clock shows 12 h 26 min
